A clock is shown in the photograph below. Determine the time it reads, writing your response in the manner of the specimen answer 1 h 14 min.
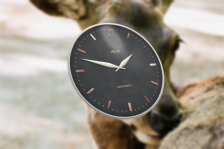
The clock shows 1 h 48 min
